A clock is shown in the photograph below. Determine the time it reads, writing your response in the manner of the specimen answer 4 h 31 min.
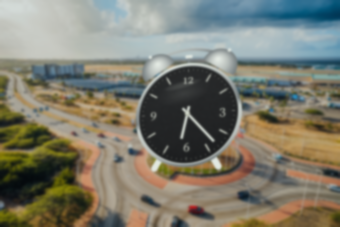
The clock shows 6 h 23 min
